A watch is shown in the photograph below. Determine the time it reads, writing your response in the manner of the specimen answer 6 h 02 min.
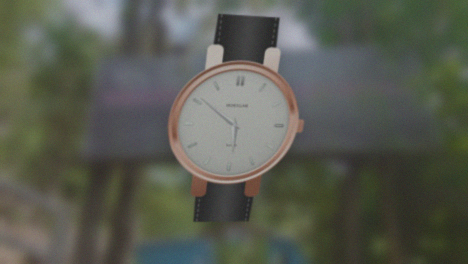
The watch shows 5 h 51 min
